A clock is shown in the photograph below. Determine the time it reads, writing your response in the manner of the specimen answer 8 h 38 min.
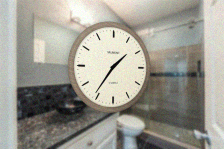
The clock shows 1 h 36 min
